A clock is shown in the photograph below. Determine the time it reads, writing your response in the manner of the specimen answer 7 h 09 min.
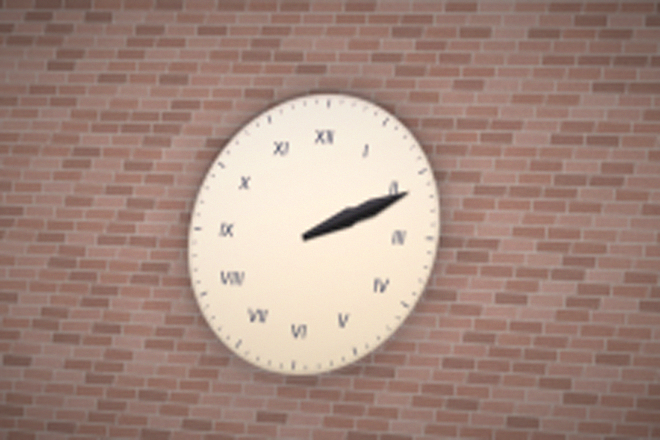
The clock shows 2 h 11 min
